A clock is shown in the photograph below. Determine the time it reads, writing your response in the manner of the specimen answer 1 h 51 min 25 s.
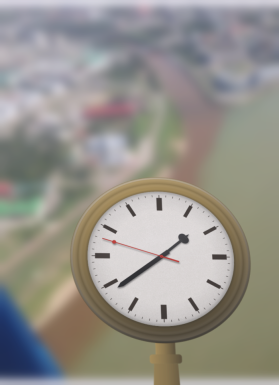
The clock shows 1 h 38 min 48 s
